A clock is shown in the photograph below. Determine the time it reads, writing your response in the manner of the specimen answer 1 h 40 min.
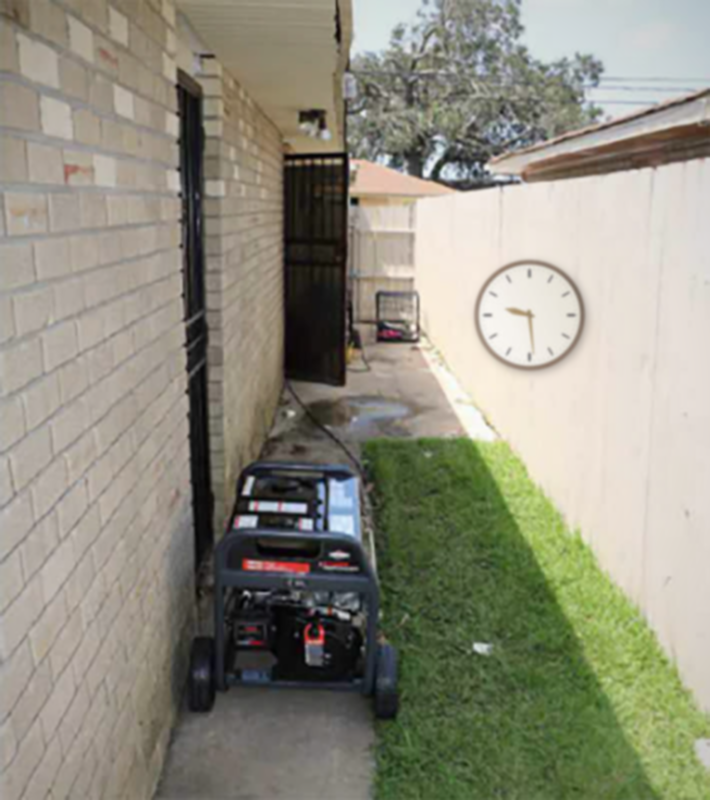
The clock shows 9 h 29 min
